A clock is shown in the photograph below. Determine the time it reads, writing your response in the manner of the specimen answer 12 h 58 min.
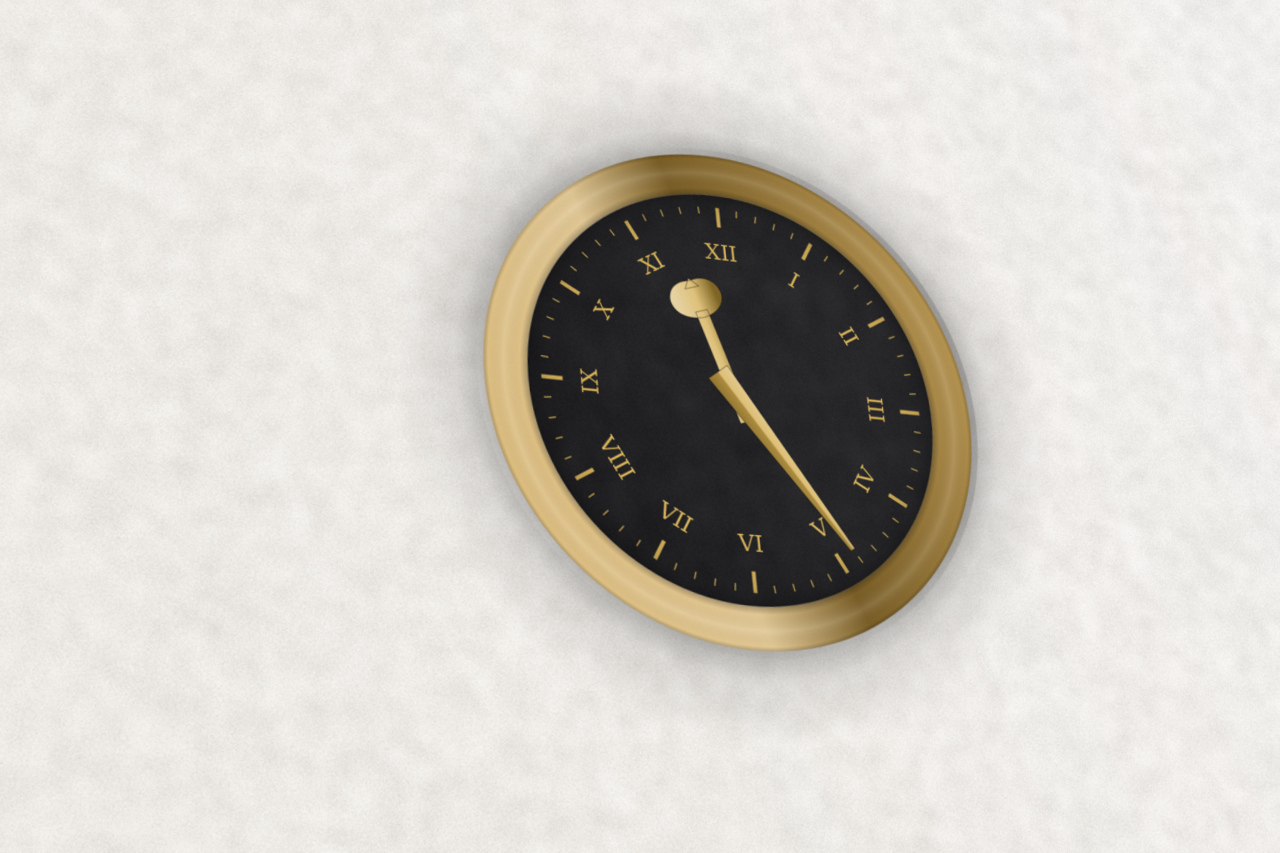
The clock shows 11 h 24 min
